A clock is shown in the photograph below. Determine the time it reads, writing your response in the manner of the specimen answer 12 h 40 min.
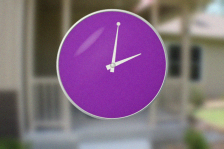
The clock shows 2 h 00 min
